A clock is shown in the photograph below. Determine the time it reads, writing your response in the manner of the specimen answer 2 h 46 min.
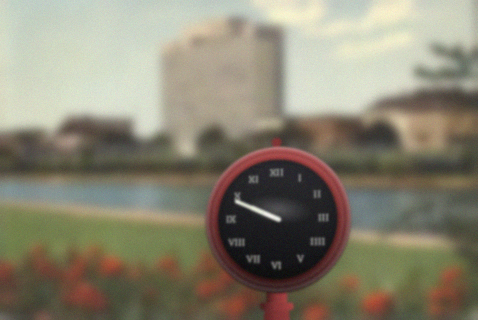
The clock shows 9 h 49 min
